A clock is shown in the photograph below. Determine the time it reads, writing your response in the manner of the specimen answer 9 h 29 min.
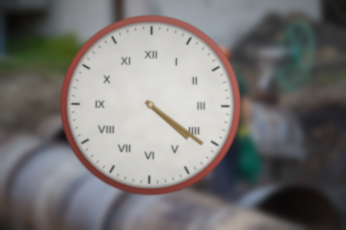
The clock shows 4 h 21 min
